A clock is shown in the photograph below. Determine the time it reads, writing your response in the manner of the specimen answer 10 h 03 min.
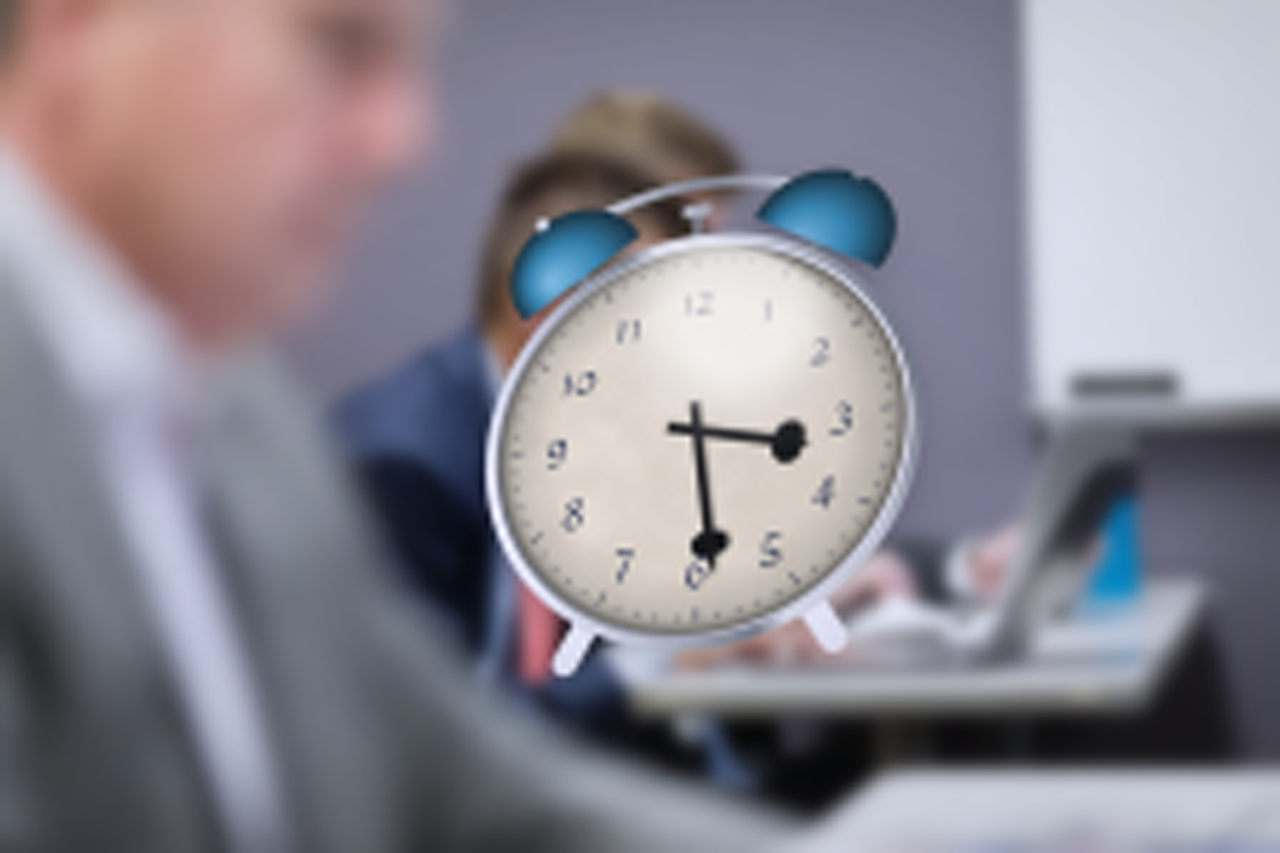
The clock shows 3 h 29 min
